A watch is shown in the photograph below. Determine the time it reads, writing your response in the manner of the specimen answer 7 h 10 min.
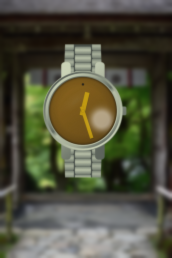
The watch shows 12 h 27 min
